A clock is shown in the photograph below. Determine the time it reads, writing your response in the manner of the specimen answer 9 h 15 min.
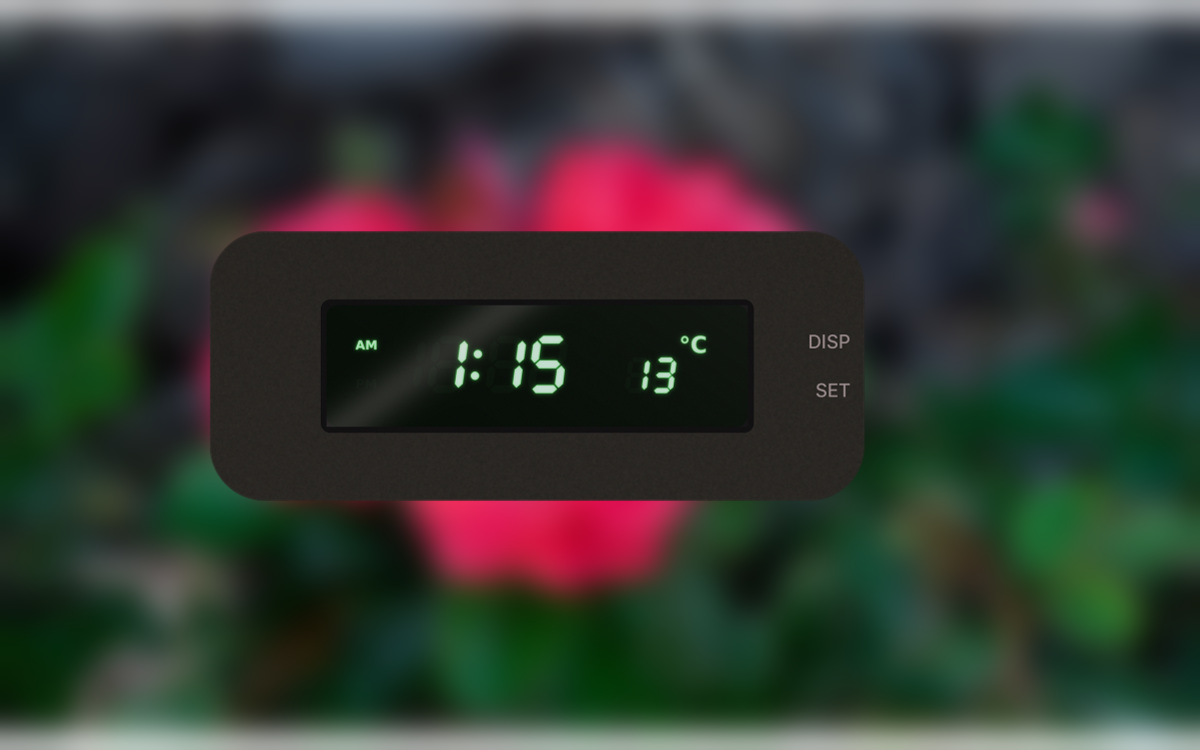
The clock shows 1 h 15 min
